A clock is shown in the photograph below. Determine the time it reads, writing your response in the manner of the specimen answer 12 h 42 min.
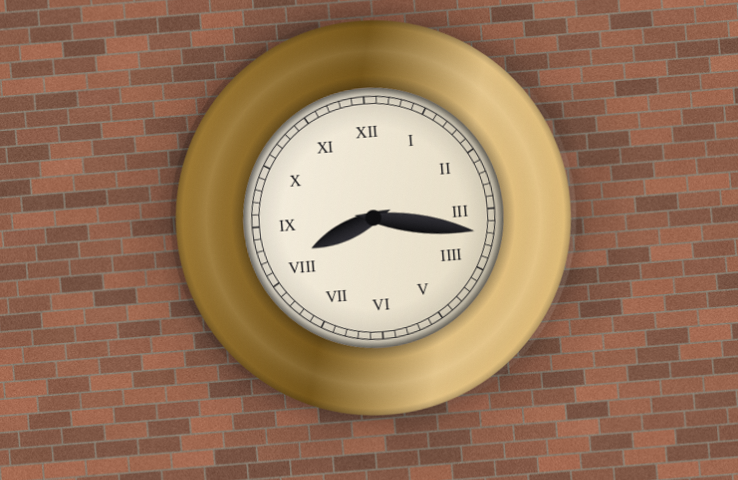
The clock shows 8 h 17 min
